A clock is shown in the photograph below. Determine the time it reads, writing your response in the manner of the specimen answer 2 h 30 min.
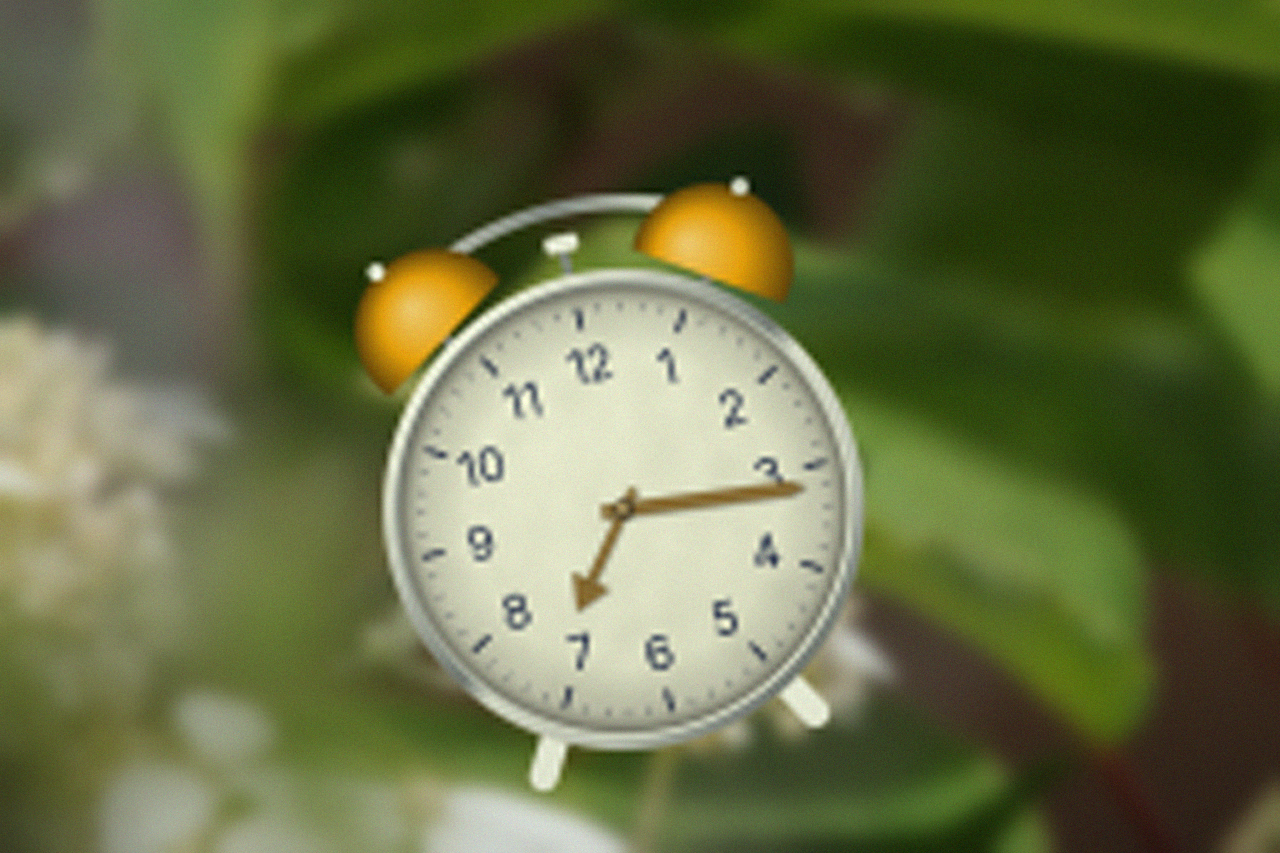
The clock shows 7 h 16 min
